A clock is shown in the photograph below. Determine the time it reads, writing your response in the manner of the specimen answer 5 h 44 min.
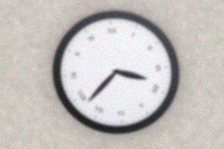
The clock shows 3 h 38 min
